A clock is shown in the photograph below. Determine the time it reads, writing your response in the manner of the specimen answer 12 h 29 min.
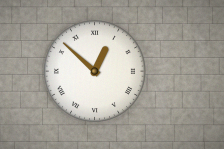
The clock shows 12 h 52 min
